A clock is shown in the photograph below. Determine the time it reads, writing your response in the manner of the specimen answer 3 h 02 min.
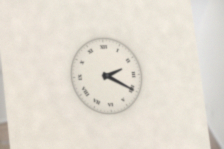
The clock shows 2 h 20 min
